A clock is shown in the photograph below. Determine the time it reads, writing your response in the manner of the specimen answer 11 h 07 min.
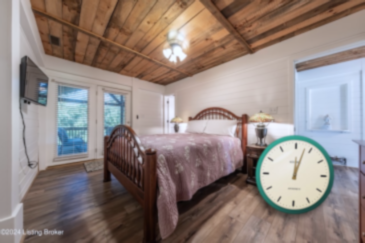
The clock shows 12 h 03 min
